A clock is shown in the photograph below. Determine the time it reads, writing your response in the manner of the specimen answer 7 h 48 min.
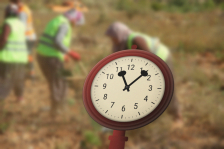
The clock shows 11 h 07 min
